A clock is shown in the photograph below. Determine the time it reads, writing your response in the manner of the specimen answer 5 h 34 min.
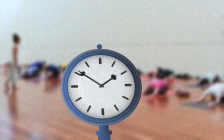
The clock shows 1 h 51 min
